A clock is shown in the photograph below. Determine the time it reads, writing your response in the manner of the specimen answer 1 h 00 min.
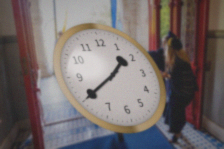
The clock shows 1 h 40 min
